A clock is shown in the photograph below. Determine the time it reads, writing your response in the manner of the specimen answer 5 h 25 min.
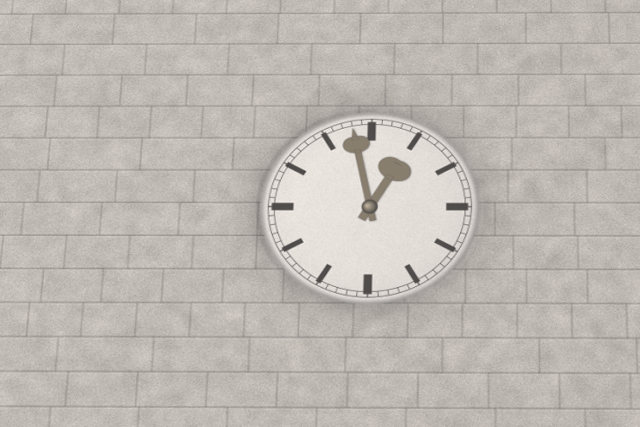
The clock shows 12 h 58 min
